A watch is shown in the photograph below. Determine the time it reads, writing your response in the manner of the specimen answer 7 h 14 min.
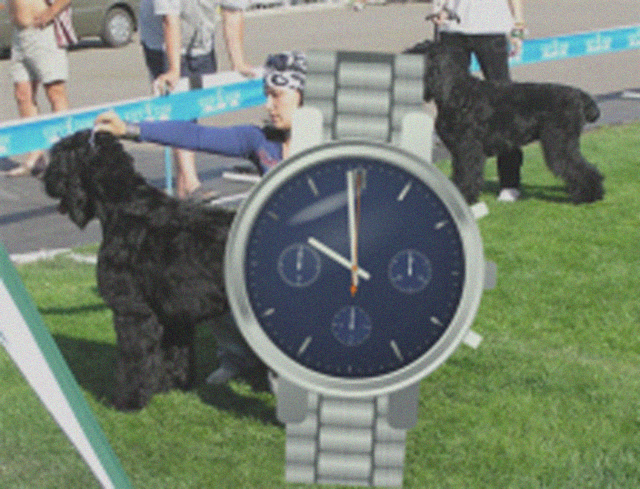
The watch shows 9 h 59 min
